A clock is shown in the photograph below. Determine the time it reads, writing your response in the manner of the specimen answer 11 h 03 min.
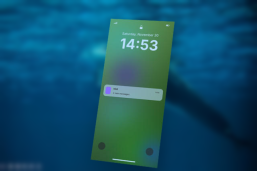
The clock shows 14 h 53 min
